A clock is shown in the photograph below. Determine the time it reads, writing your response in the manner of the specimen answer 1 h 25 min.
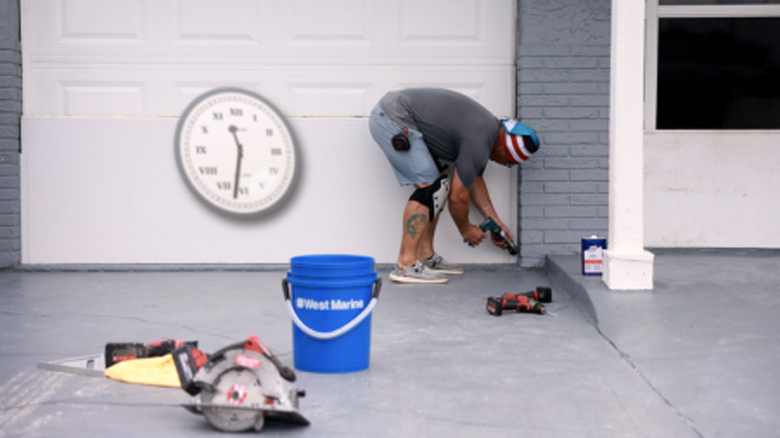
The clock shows 11 h 32 min
